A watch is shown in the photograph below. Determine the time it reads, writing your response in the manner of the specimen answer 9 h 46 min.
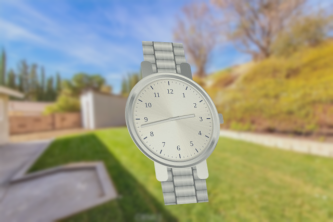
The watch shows 2 h 43 min
